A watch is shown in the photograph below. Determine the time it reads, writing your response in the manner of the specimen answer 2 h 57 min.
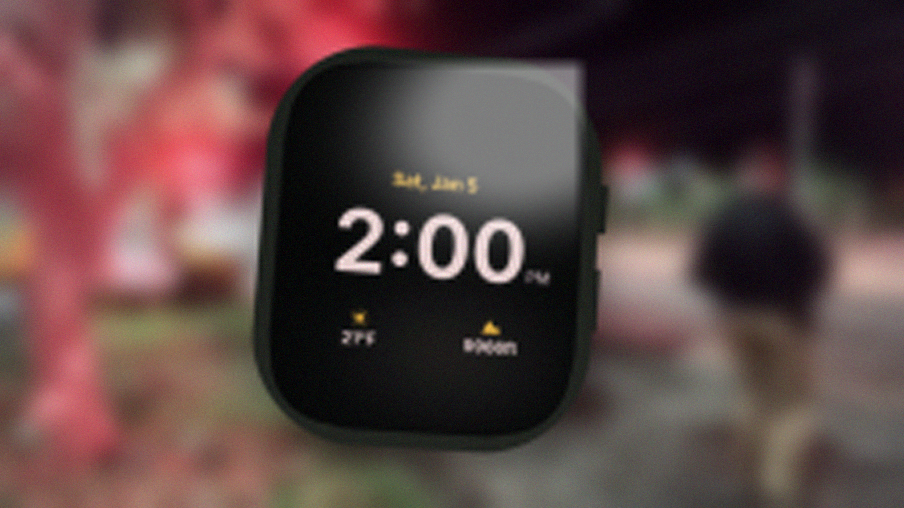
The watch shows 2 h 00 min
